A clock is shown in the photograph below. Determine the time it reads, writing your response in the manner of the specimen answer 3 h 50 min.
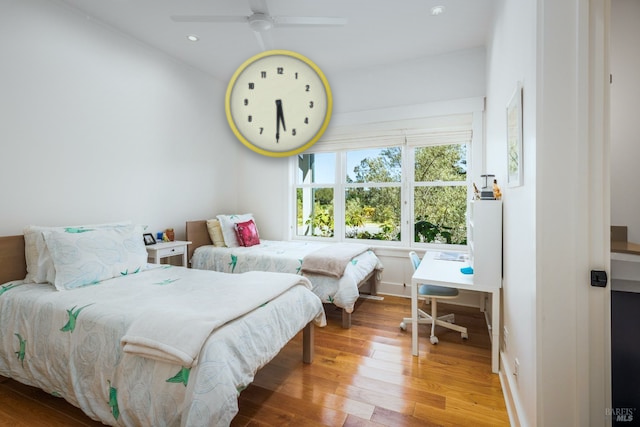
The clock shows 5 h 30 min
